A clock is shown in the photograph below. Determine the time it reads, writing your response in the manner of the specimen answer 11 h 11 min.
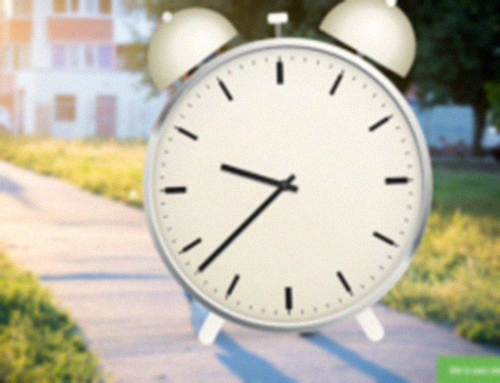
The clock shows 9 h 38 min
